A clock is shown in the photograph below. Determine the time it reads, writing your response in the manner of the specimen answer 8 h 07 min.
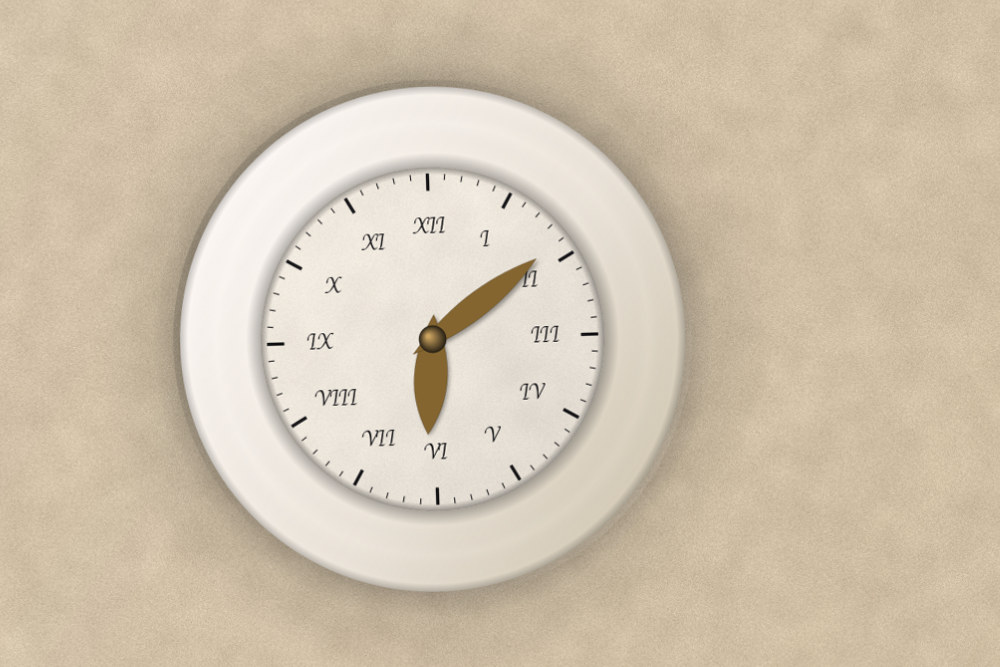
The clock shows 6 h 09 min
